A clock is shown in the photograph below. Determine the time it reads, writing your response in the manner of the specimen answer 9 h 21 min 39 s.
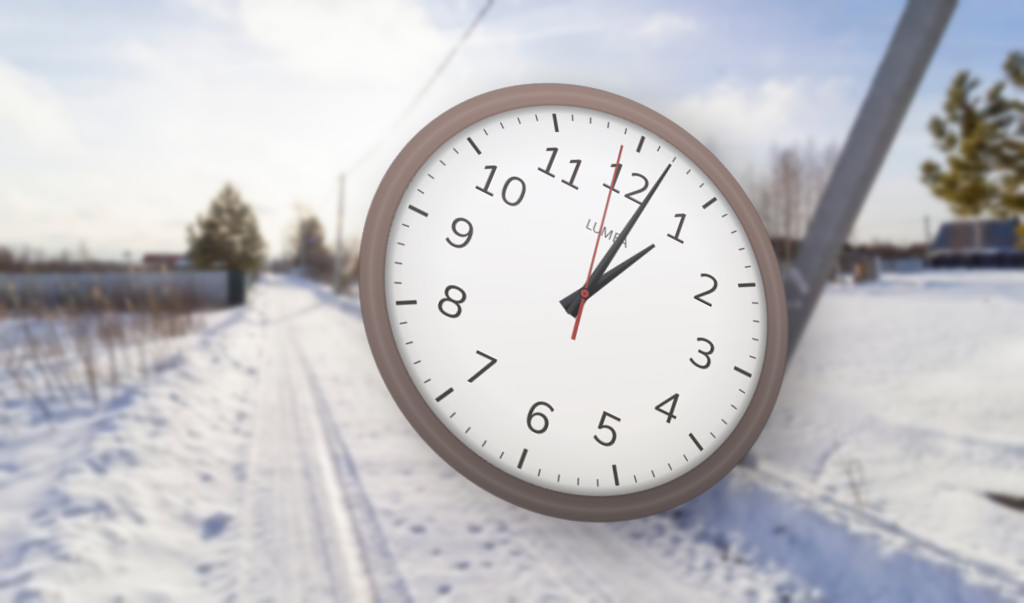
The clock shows 1 h 01 min 59 s
